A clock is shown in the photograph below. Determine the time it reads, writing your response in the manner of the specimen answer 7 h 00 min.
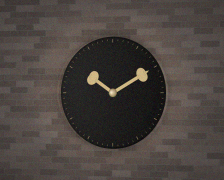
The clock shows 10 h 10 min
